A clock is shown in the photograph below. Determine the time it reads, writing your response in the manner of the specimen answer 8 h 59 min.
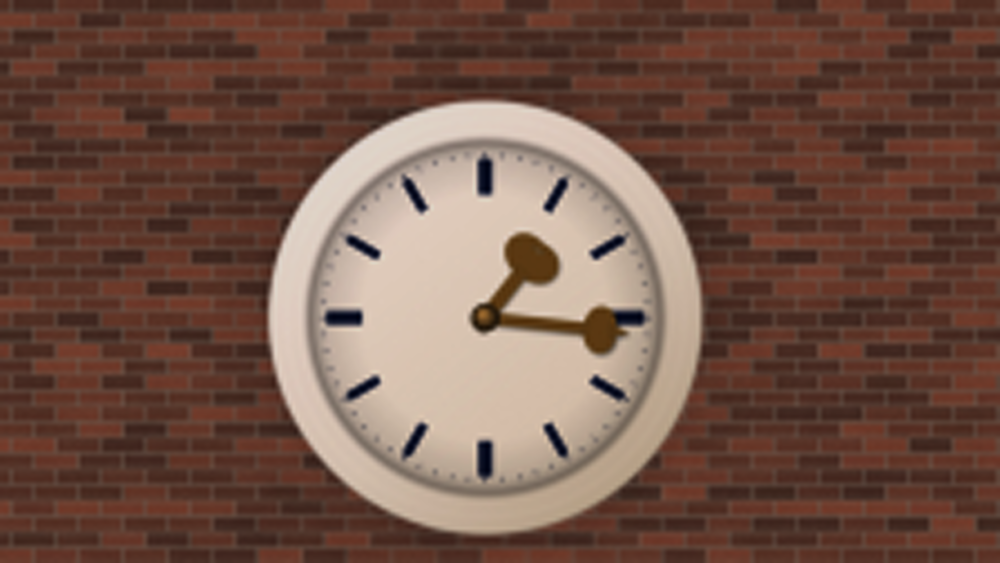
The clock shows 1 h 16 min
